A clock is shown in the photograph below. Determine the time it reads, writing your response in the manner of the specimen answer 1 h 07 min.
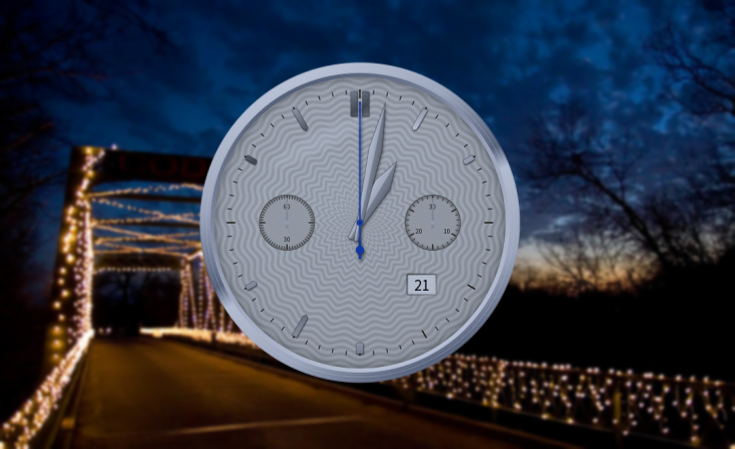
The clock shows 1 h 02 min
